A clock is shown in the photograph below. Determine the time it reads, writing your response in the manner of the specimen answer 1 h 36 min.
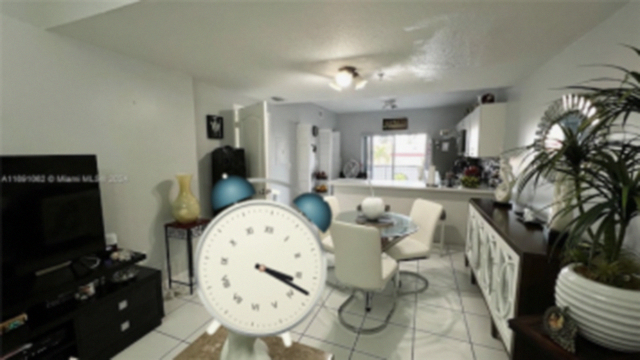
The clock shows 3 h 18 min
